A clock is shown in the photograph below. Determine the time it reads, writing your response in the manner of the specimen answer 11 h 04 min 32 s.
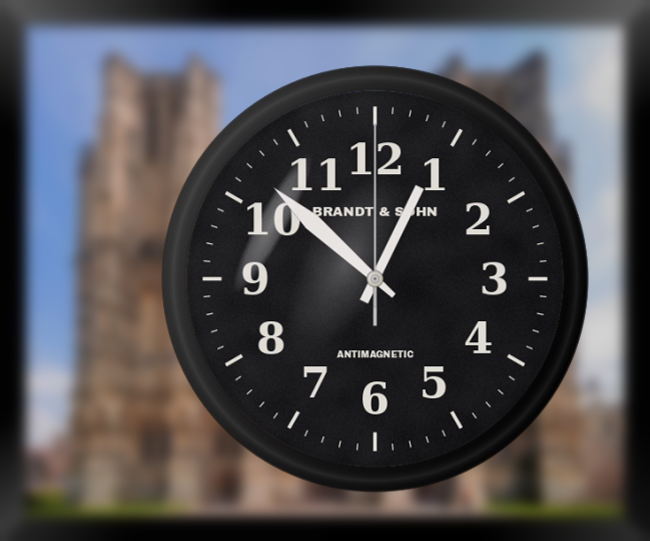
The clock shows 12 h 52 min 00 s
